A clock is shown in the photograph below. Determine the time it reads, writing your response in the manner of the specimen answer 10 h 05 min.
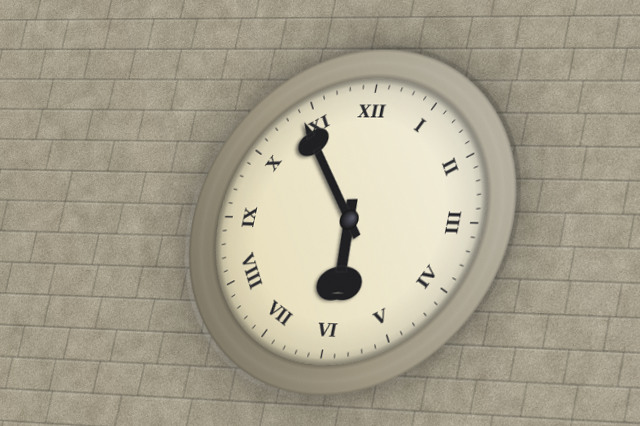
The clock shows 5 h 54 min
